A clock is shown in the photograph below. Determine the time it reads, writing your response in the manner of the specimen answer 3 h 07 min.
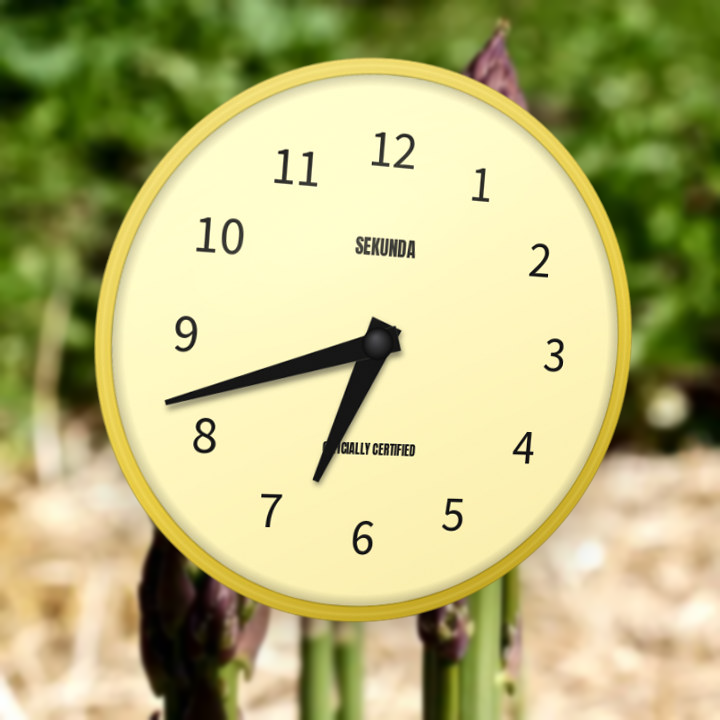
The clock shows 6 h 42 min
